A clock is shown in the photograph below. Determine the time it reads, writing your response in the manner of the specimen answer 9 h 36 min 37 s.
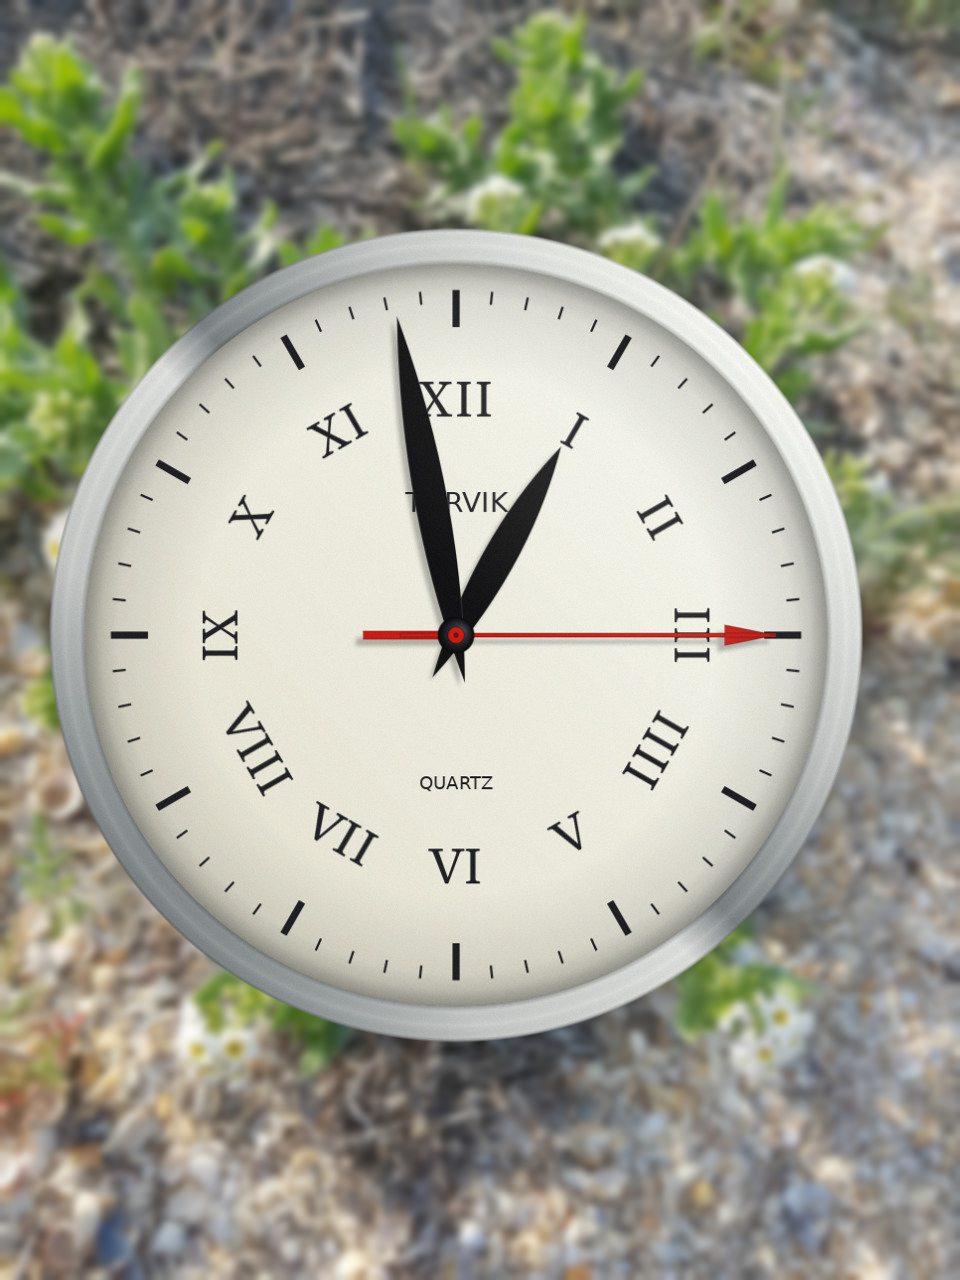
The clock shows 12 h 58 min 15 s
